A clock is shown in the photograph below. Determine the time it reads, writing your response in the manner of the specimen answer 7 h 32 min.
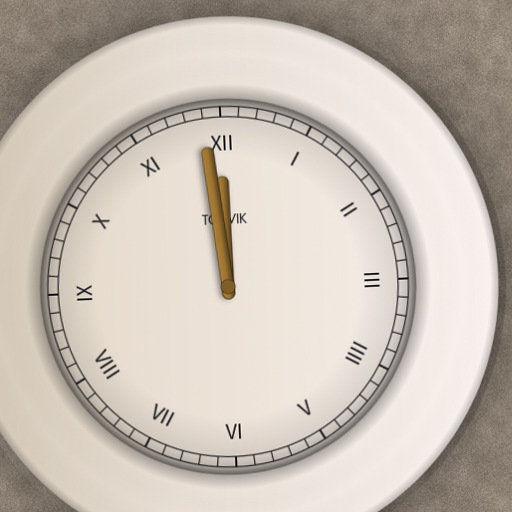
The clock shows 11 h 59 min
